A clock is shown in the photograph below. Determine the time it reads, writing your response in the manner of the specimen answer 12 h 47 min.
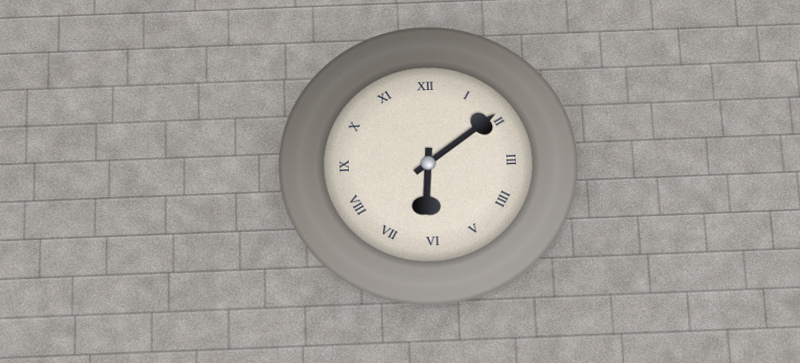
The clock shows 6 h 09 min
